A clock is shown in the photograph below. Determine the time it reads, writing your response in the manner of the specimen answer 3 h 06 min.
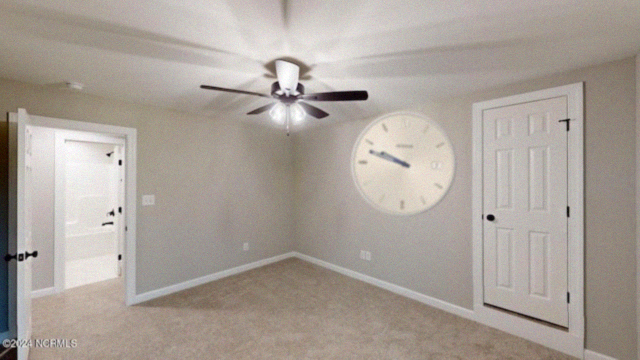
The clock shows 9 h 48 min
